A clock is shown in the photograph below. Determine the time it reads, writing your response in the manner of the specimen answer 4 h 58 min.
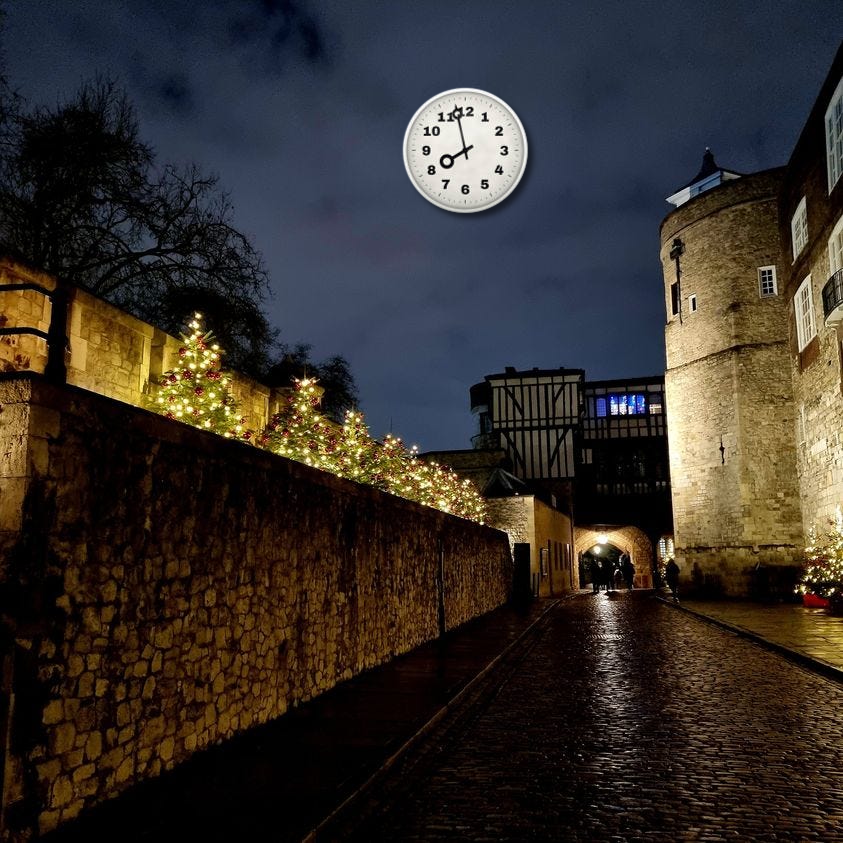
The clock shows 7 h 58 min
